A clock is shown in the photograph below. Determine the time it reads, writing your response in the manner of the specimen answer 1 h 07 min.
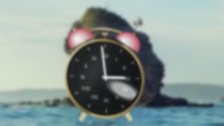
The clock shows 2 h 59 min
